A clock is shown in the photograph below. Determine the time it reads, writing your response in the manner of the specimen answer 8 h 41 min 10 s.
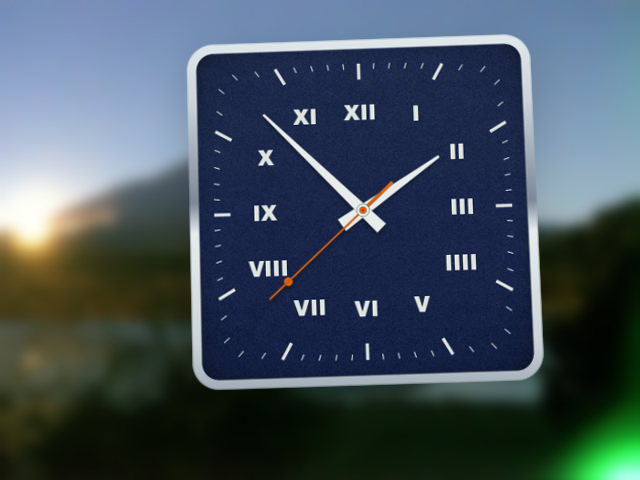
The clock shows 1 h 52 min 38 s
